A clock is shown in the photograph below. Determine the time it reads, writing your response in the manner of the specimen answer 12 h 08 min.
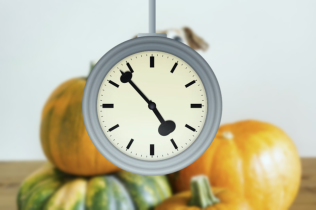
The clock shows 4 h 53 min
